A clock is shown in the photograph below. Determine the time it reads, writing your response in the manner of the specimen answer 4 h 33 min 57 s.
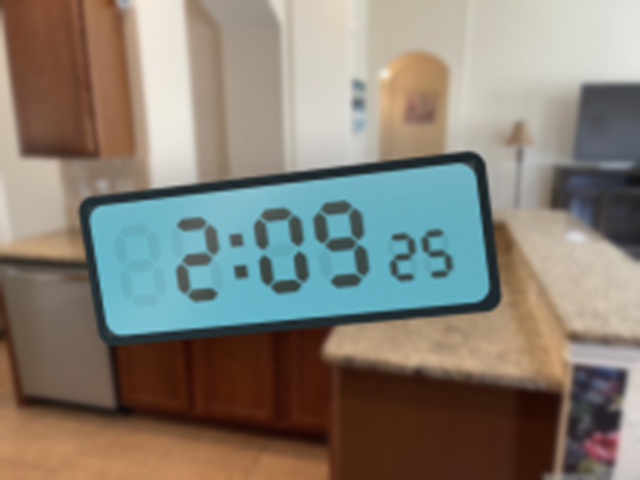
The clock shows 2 h 09 min 25 s
